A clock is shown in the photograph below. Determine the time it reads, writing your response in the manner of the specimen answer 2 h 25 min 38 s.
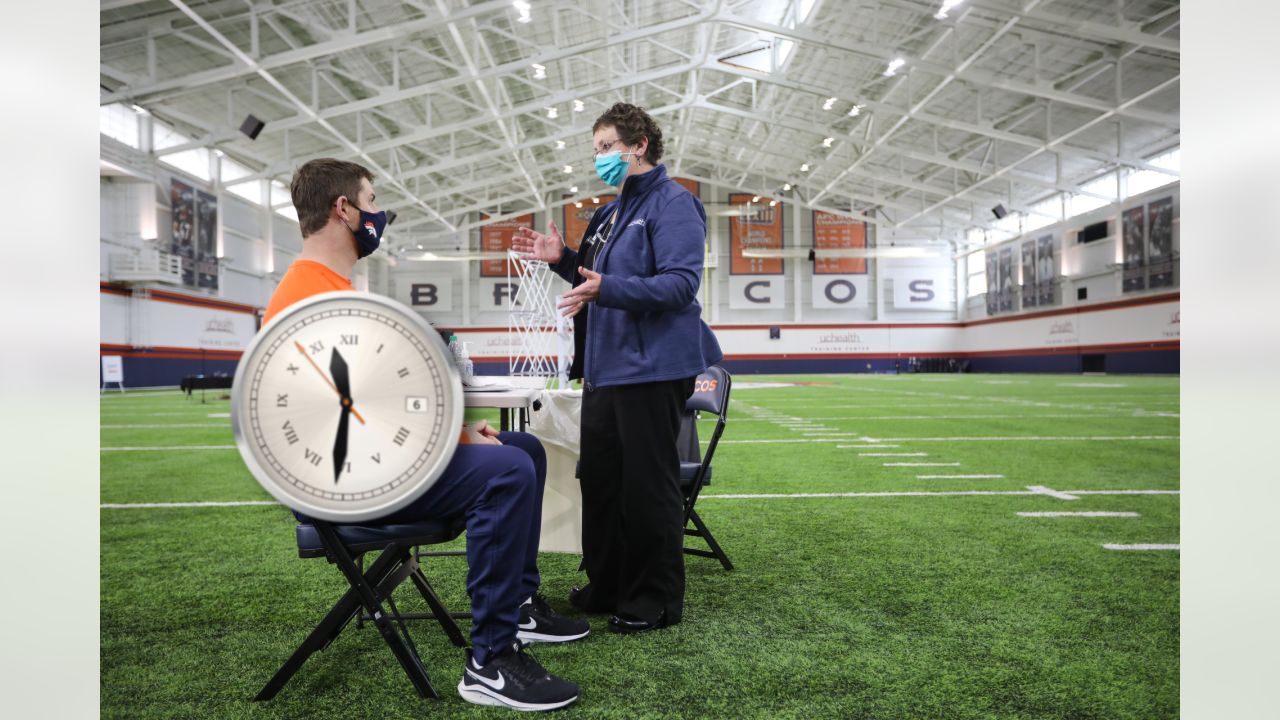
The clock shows 11 h 30 min 53 s
